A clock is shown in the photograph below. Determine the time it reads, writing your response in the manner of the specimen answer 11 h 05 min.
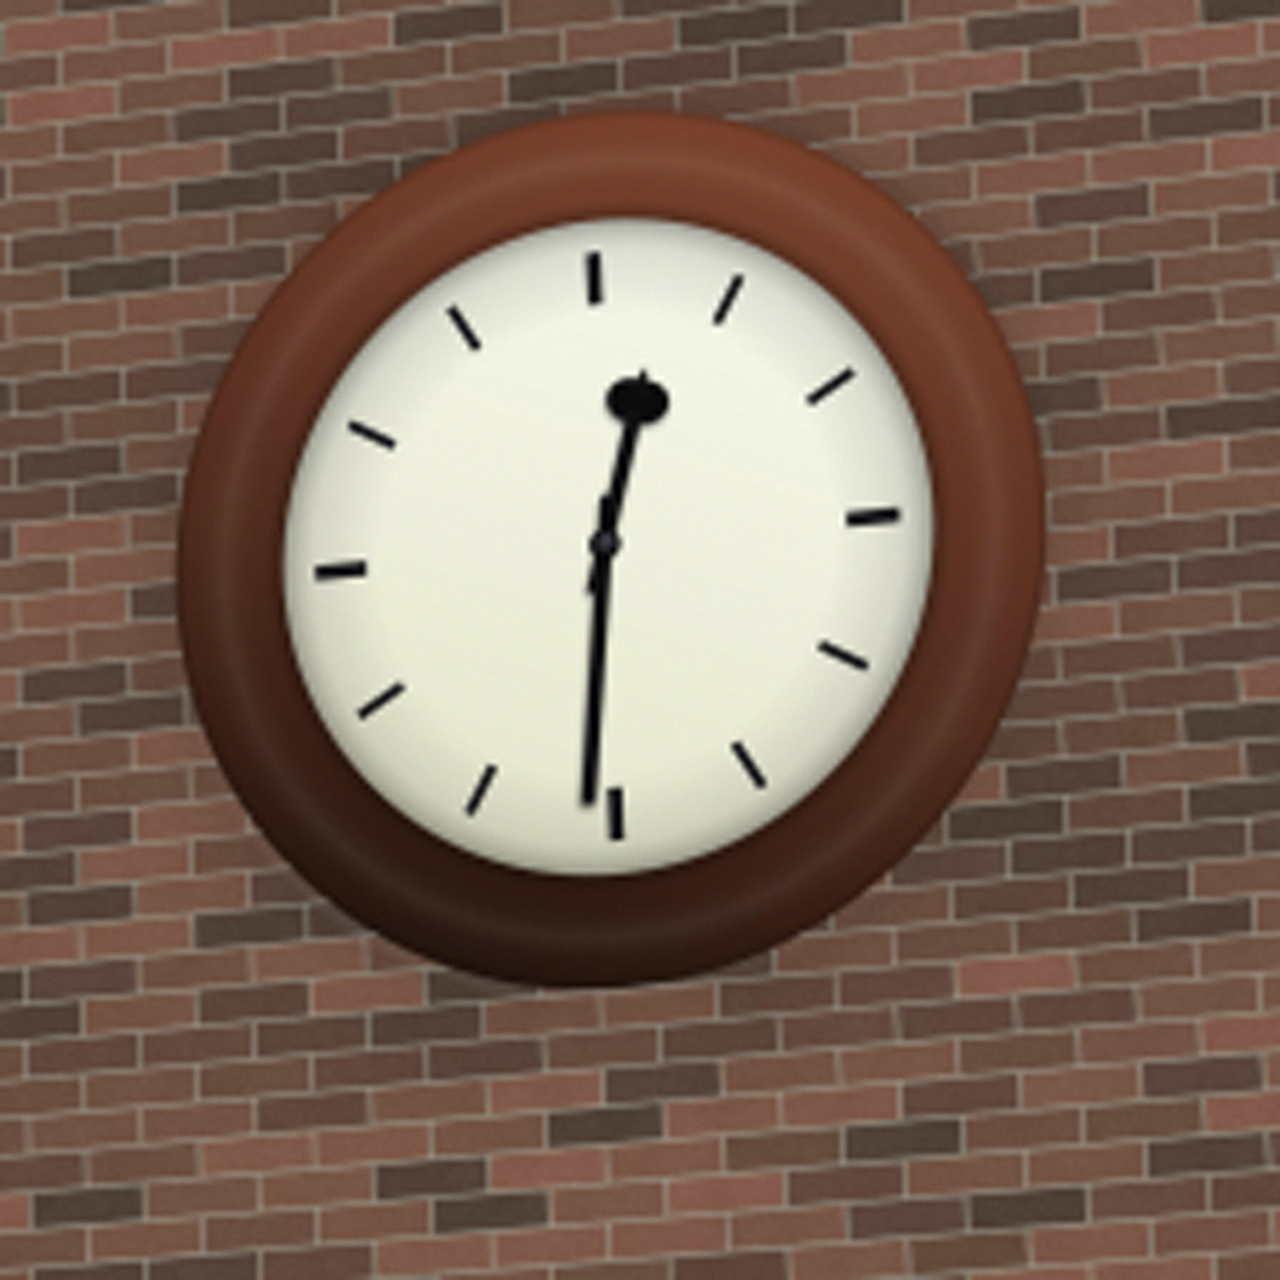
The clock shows 12 h 31 min
